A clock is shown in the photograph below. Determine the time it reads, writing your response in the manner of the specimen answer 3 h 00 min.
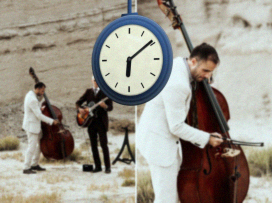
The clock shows 6 h 09 min
